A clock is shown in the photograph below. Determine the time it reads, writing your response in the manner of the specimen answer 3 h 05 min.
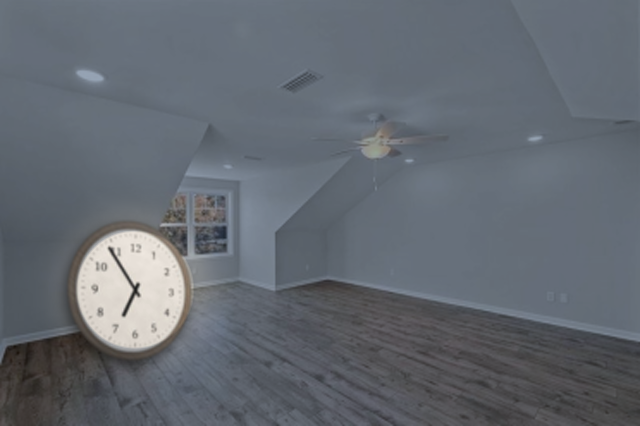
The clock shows 6 h 54 min
